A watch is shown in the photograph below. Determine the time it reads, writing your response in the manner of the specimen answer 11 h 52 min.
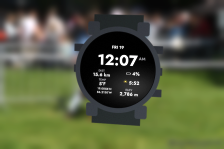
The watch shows 12 h 07 min
